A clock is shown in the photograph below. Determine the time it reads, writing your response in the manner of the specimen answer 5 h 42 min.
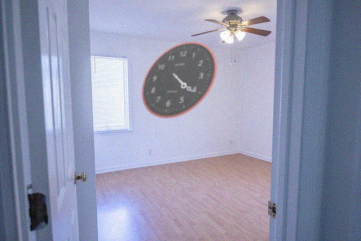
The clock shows 4 h 21 min
